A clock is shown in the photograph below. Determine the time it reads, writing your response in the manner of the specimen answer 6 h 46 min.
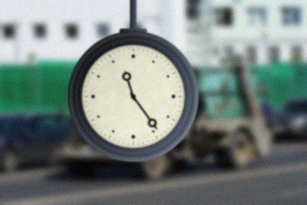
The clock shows 11 h 24 min
